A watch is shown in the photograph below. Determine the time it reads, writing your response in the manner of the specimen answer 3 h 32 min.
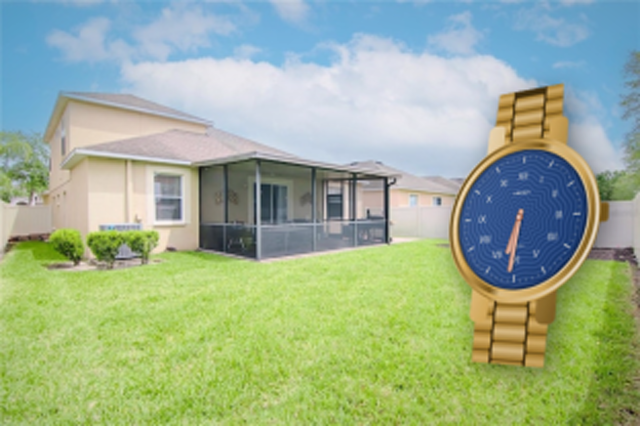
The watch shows 6 h 31 min
